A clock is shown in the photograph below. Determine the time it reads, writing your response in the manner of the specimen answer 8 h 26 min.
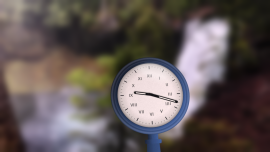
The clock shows 9 h 18 min
